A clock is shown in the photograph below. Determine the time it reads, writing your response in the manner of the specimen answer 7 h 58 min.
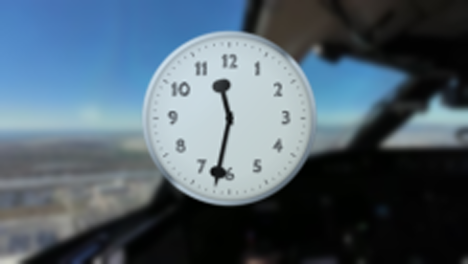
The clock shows 11 h 32 min
